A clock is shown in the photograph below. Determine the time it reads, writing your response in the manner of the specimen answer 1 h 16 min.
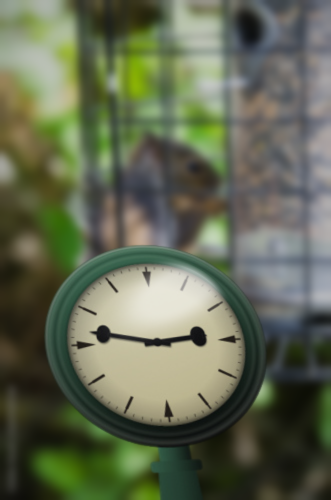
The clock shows 2 h 47 min
